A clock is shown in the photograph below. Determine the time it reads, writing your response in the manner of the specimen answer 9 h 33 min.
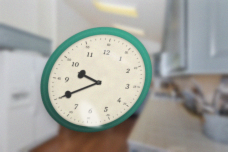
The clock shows 9 h 40 min
